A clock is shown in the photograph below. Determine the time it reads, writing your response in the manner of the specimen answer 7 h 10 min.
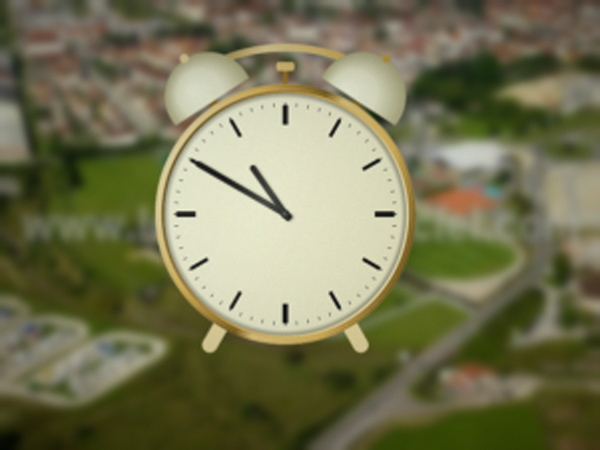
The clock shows 10 h 50 min
